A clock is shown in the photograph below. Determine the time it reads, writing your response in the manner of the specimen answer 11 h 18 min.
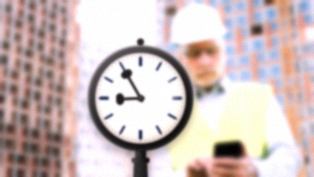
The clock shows 8 h 55 min
